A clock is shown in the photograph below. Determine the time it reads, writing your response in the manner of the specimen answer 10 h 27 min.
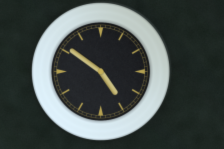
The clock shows 4 h 51 min
